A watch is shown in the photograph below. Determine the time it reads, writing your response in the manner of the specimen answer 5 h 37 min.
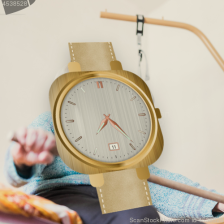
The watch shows 7 h 24 min
